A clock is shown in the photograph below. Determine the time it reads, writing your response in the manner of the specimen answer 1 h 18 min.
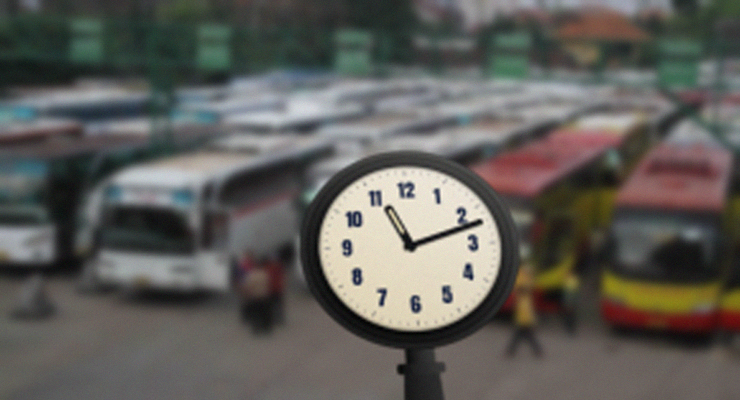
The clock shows 11 h 12 min
